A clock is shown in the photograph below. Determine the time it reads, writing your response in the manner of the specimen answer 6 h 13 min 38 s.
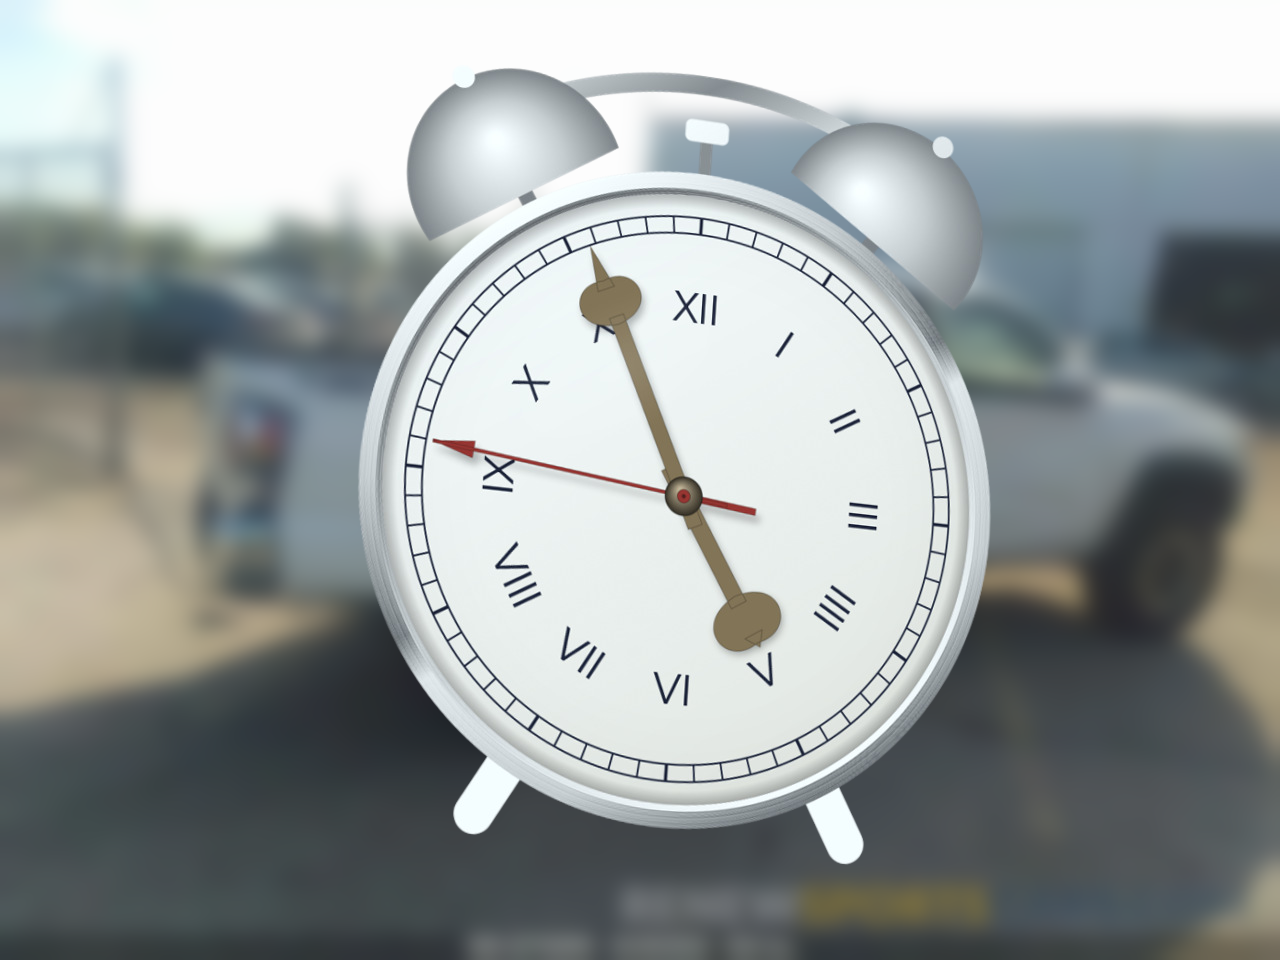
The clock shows 4 h 55 min 46 s
